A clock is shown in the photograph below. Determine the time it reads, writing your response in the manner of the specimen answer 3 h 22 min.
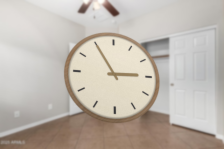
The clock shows 2 h 55 min
